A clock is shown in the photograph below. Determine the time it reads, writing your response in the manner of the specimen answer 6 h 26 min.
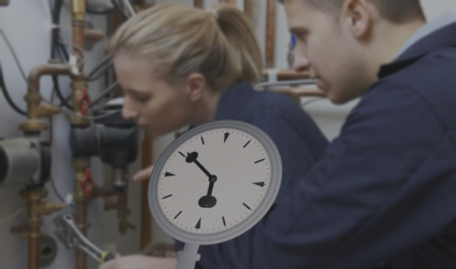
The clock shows 5 h 51 min
